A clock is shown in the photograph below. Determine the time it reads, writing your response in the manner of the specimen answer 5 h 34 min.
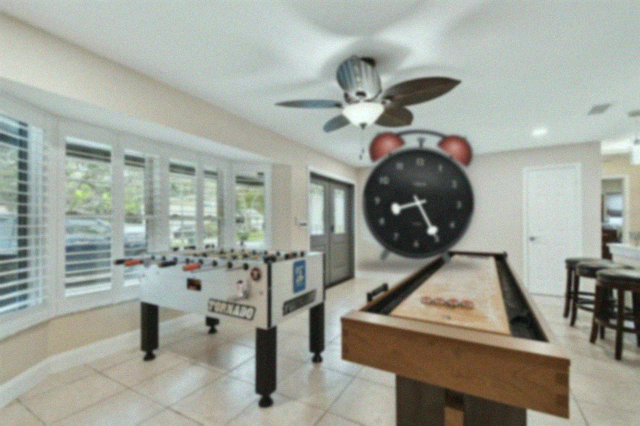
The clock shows 8 h 25 min
